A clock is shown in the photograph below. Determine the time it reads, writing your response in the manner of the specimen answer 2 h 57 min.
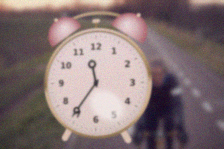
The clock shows 11 h 36 min
